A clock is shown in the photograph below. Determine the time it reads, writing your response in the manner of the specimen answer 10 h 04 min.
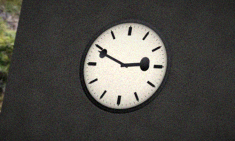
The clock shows 2 h 49 min
